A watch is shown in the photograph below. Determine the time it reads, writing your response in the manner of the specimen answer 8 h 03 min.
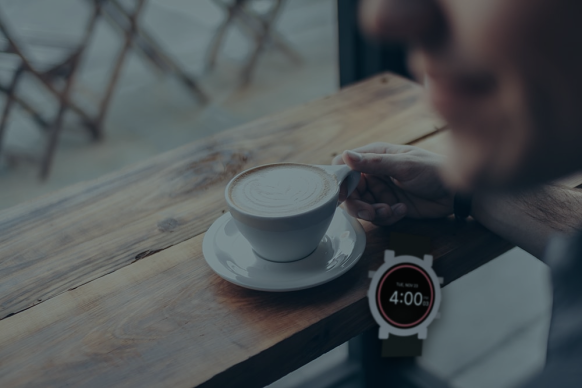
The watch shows 4 h 00 min
